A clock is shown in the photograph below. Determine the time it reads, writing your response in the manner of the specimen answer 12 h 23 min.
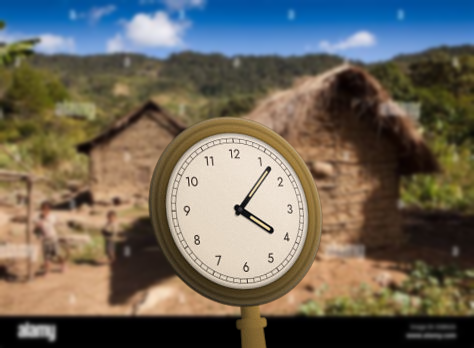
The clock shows 4 h 07 min
